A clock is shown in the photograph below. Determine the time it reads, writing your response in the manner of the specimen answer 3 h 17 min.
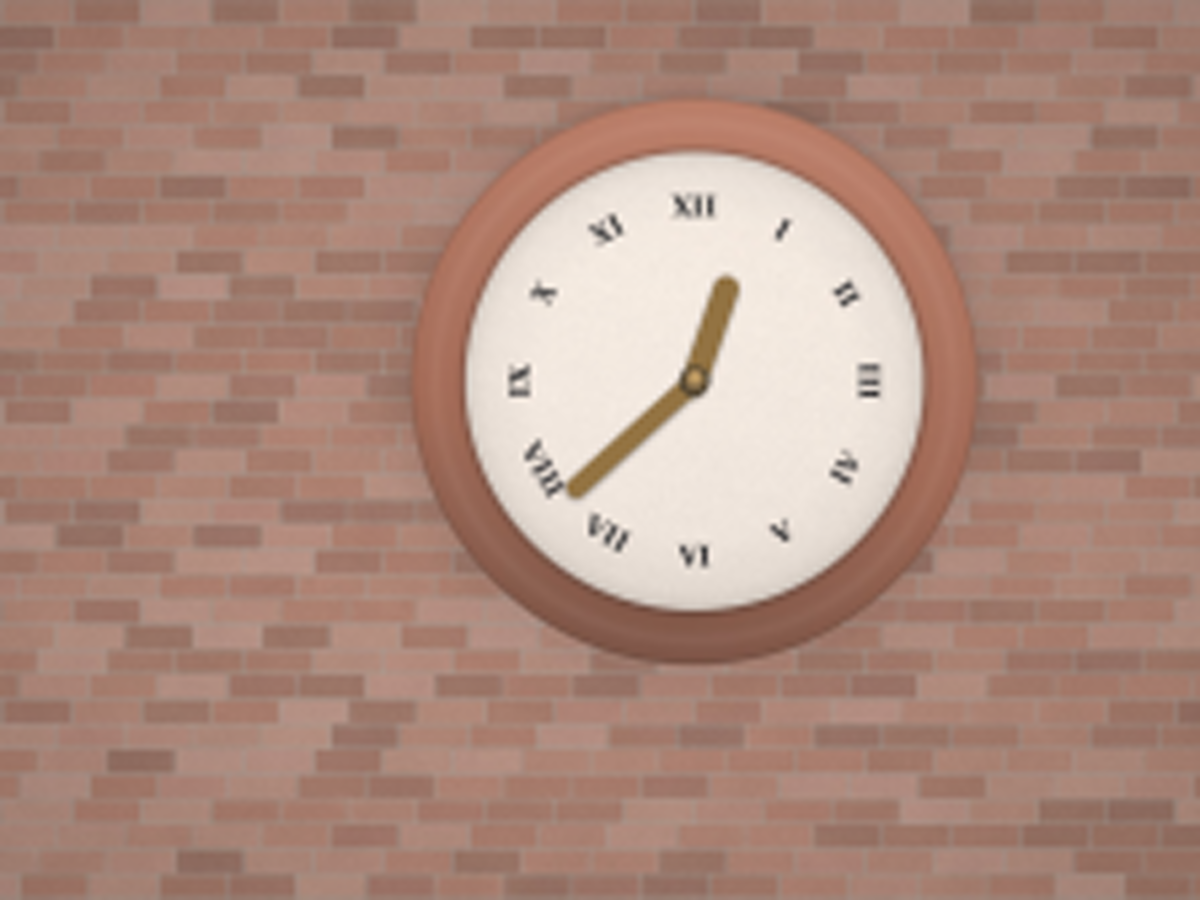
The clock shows 12 h 38 min
